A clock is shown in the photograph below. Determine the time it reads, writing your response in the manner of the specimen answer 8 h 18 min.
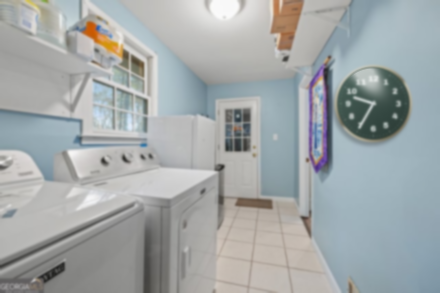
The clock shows 9 h 35 min
